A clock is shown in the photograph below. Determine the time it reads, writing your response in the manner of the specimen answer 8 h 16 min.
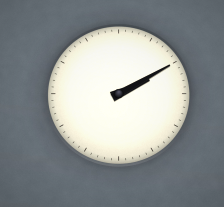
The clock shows 2 h 10 min
